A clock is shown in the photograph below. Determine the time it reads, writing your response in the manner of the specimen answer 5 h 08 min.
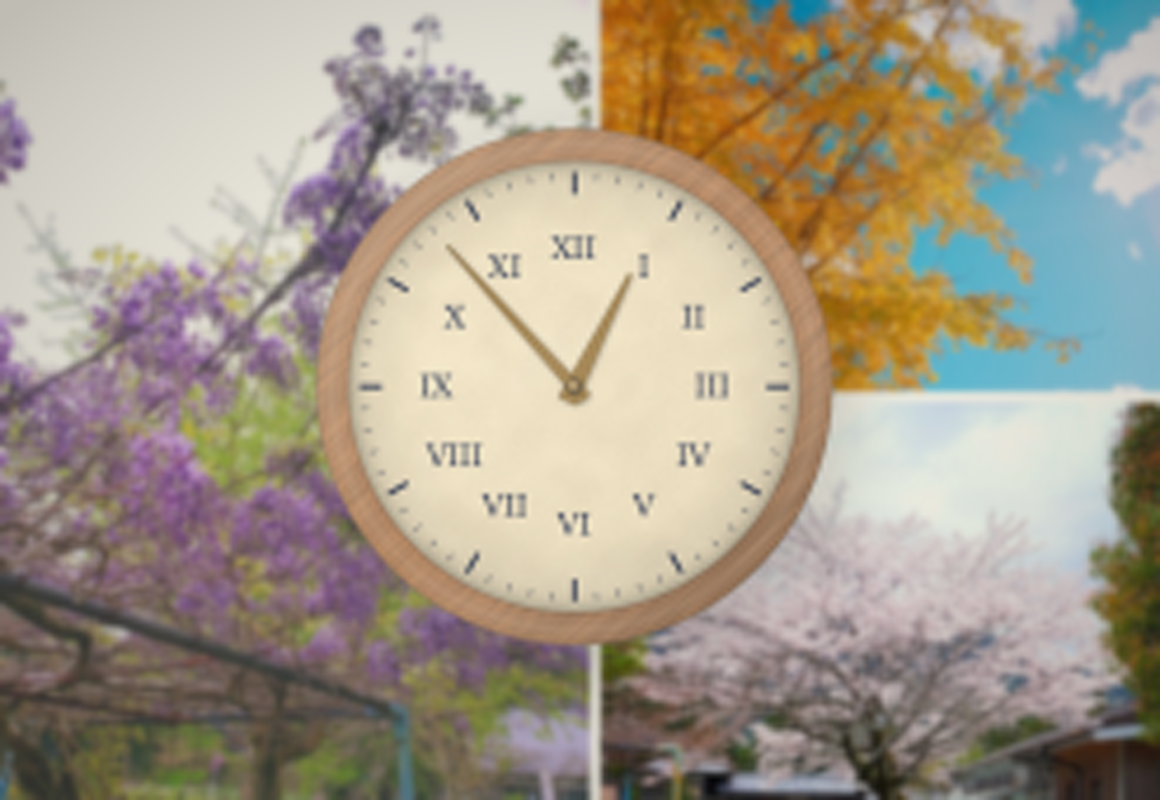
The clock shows 12 h 53 min
